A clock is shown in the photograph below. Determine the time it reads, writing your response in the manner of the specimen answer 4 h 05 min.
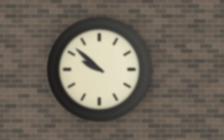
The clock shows 9 h 52 min
